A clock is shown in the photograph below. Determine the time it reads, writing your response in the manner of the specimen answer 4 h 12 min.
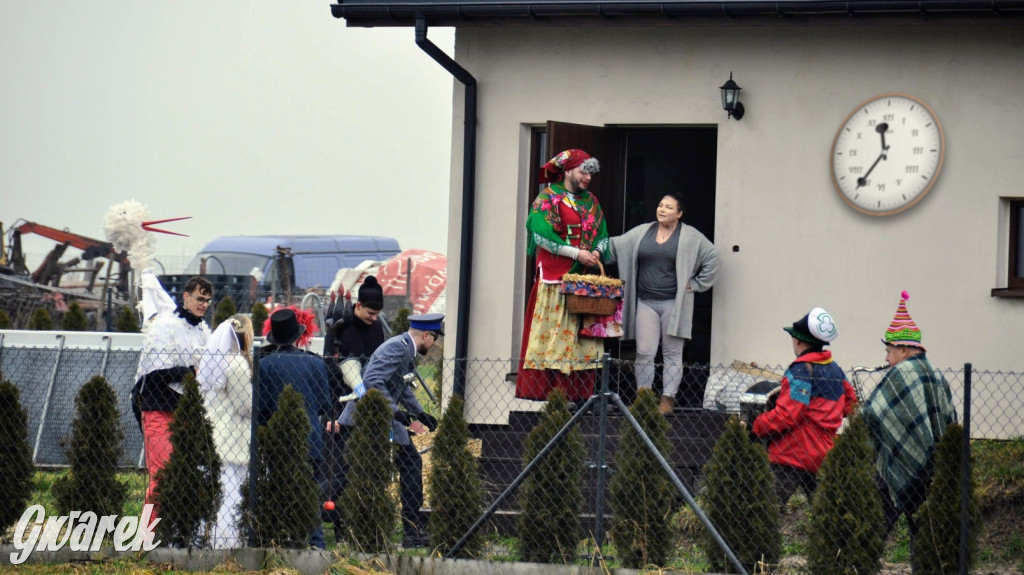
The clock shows 11 h 36 min
